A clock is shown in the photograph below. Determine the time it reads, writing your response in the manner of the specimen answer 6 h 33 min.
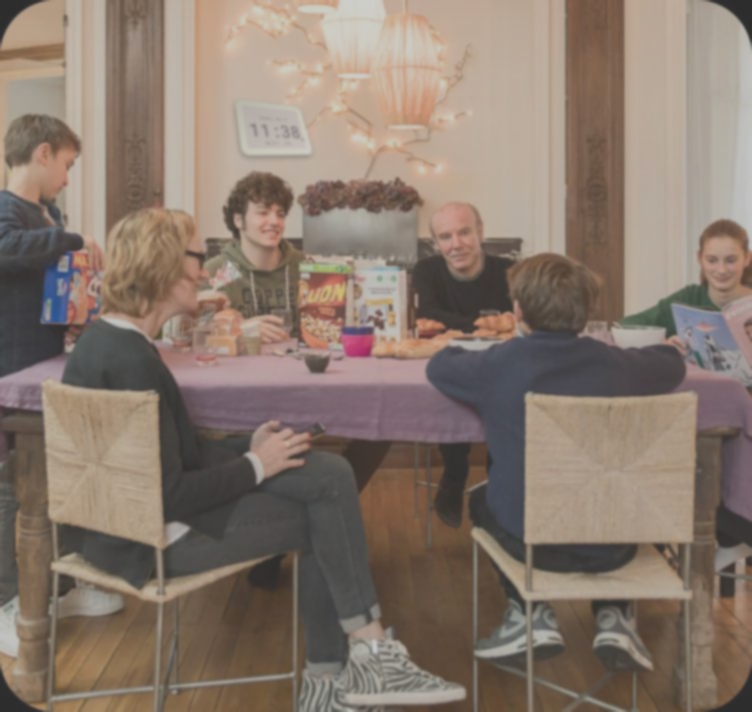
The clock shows 11 h 38 min
